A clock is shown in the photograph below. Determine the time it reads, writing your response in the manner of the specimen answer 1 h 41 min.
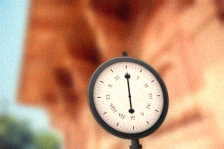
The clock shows 6 h 00 min
